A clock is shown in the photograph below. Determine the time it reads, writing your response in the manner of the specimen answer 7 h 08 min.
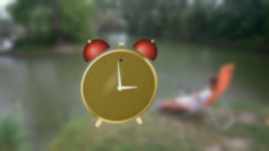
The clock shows 2 h 59 min
